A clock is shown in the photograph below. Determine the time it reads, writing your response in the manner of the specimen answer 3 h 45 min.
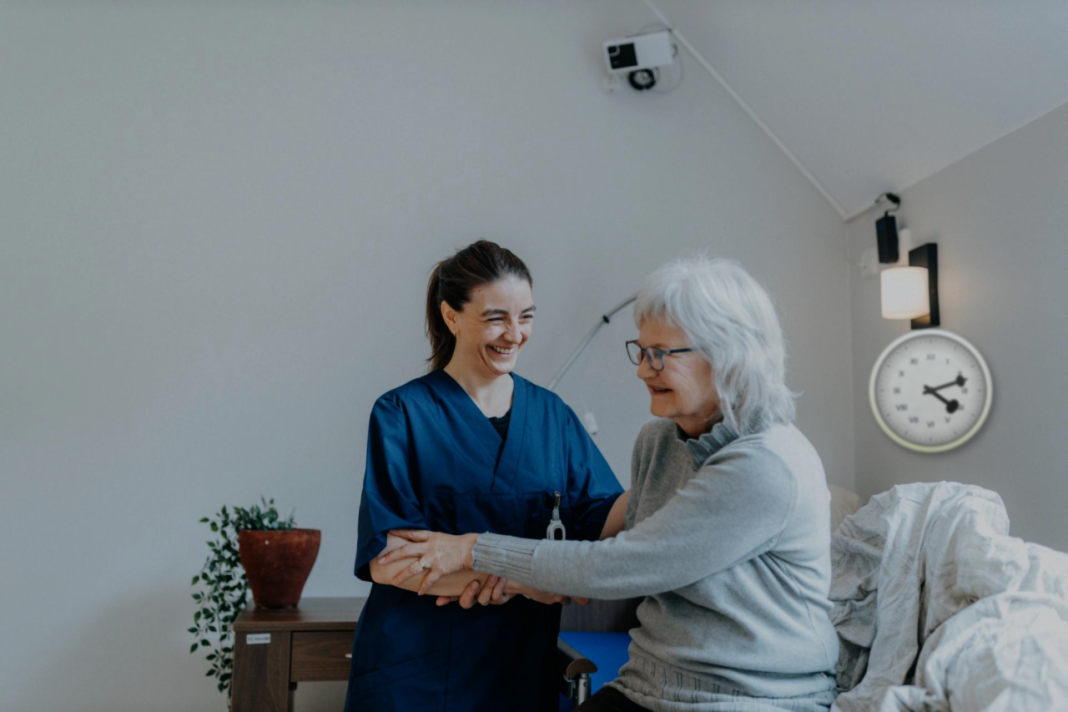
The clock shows 4 h 12 min
